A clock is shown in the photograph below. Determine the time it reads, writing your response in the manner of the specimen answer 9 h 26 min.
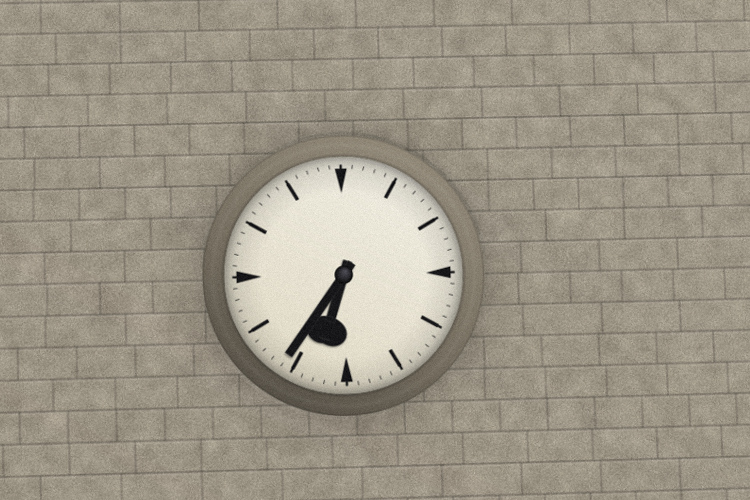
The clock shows 6 h 36 min
